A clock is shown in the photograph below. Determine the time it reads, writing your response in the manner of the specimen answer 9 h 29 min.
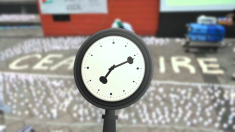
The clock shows 7 h 11 min
